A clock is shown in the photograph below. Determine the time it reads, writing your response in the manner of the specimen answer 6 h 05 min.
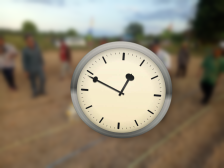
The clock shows 12 h 49 min
